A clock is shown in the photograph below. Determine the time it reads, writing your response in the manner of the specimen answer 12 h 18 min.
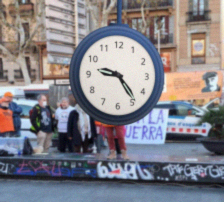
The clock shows 9 h 24 min
